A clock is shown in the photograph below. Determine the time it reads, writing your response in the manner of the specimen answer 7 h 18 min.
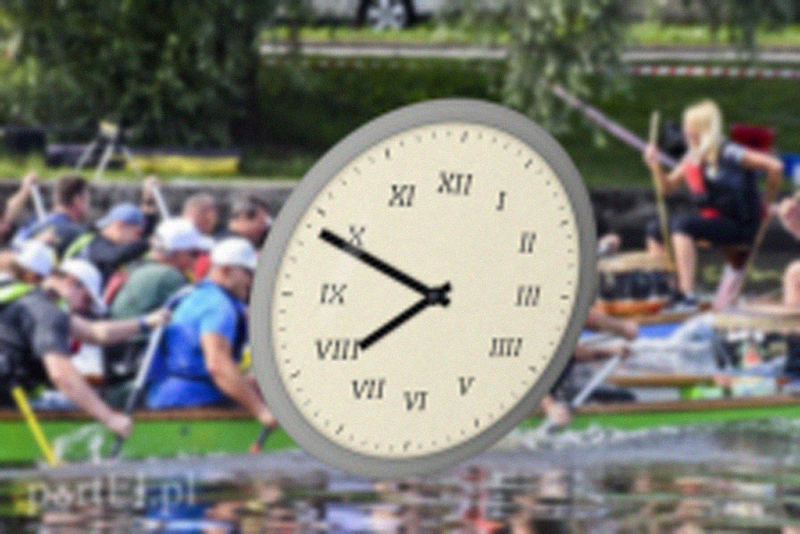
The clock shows 7 h 49 min
